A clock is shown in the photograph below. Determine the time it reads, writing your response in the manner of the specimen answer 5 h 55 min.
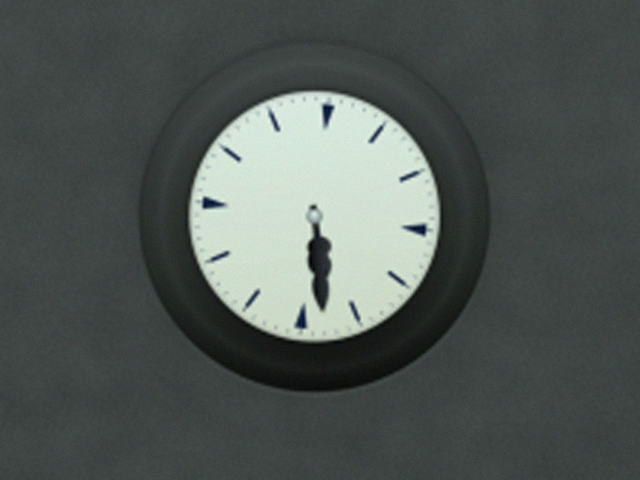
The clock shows 5 h 28 min
